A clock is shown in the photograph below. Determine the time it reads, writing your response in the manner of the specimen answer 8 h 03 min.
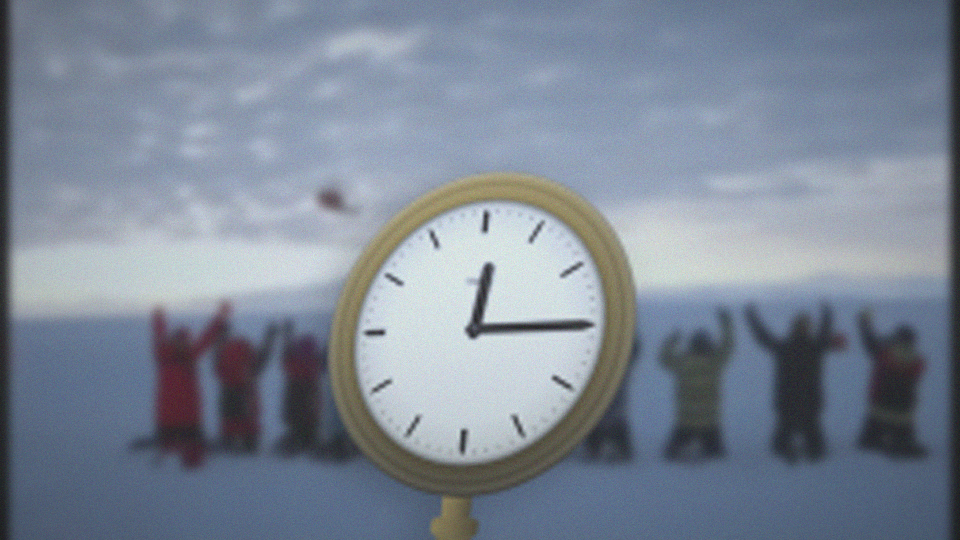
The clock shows 12 h 15 min
